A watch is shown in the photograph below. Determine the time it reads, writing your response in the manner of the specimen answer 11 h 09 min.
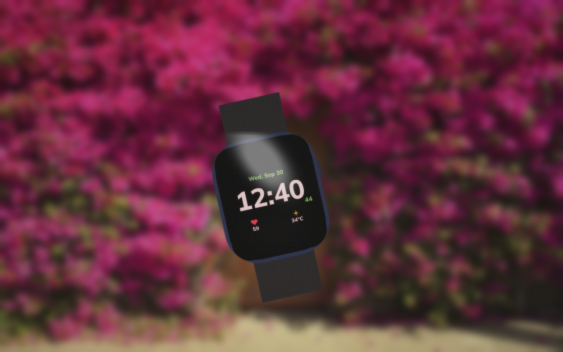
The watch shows 12 h 40 min
